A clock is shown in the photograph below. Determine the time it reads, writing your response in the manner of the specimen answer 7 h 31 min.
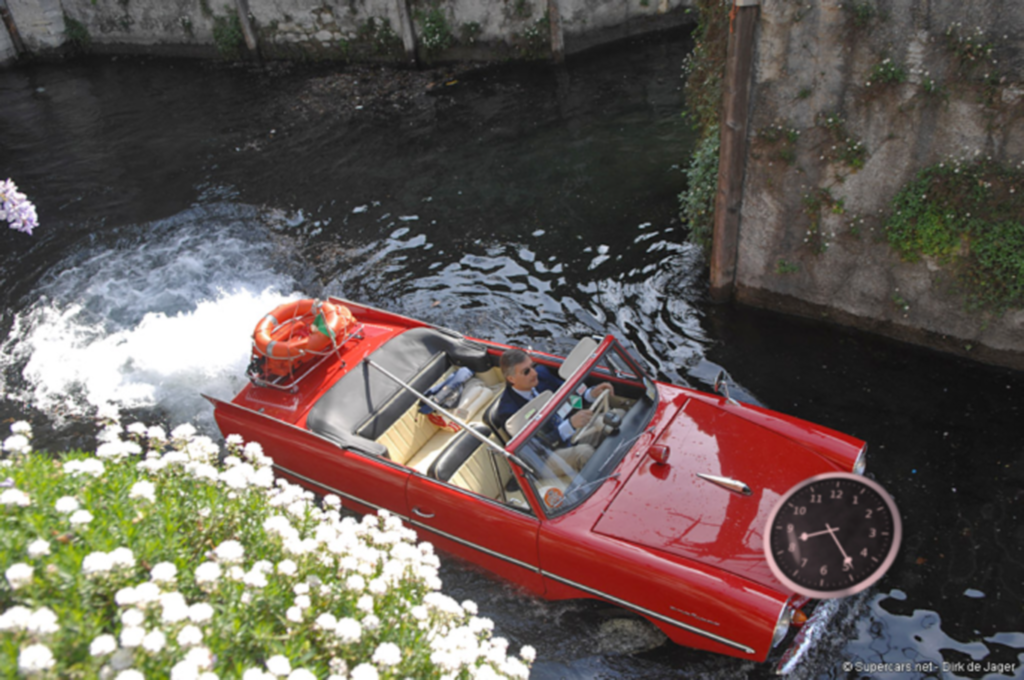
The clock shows 8 h 24 min
